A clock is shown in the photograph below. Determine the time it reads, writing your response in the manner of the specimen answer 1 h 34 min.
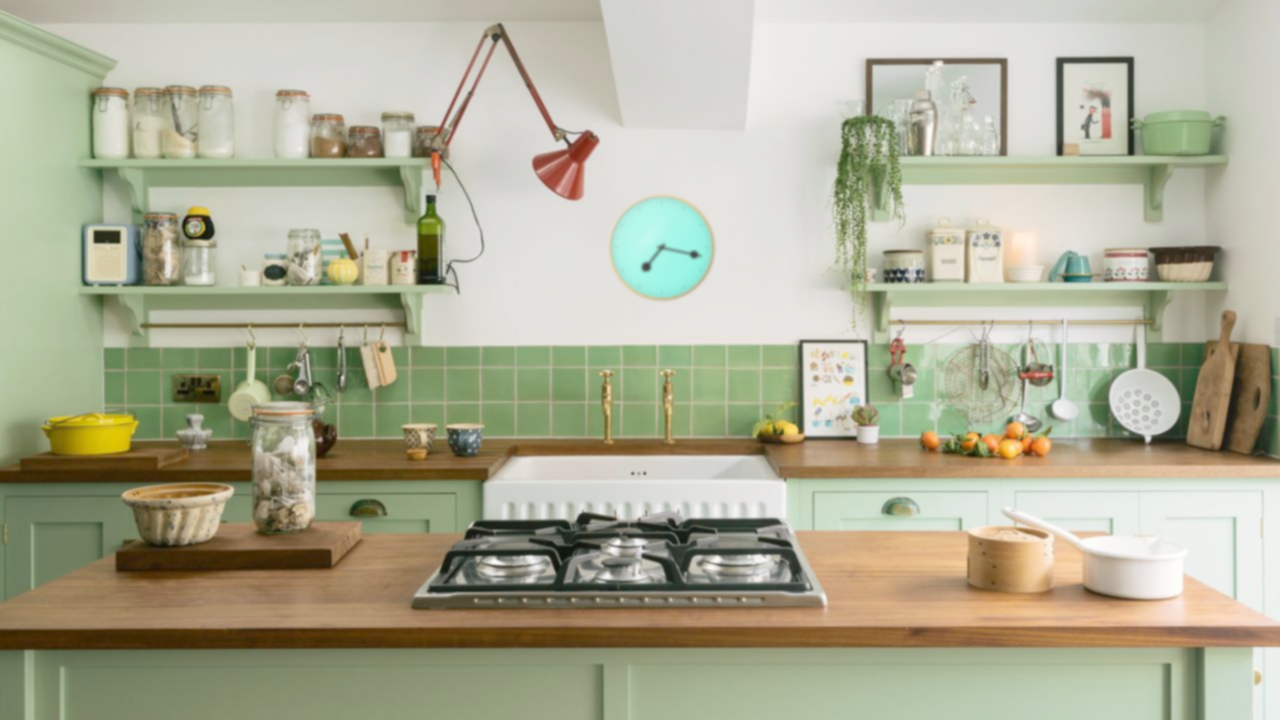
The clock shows 7 h 17 min
